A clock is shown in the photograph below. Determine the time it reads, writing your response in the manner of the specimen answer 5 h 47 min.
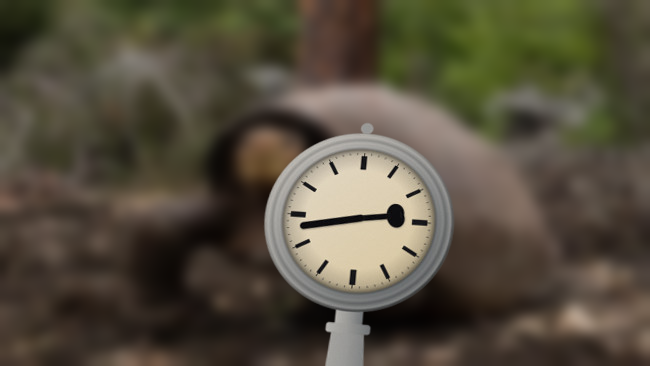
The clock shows 2 h 43 min
